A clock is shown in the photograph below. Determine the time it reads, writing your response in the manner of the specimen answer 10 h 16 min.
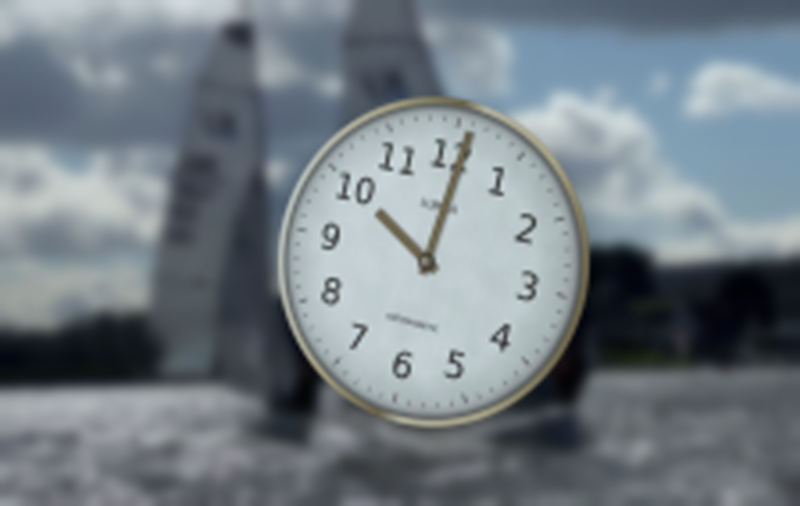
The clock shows 10 h 01 min
